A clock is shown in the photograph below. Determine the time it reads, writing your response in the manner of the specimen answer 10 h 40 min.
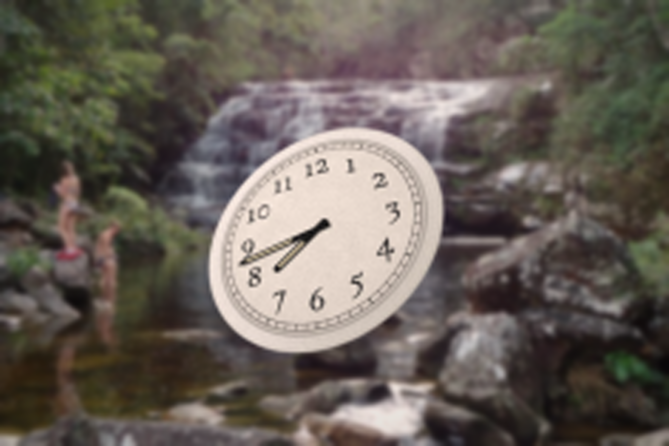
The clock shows 7 h 43 min
